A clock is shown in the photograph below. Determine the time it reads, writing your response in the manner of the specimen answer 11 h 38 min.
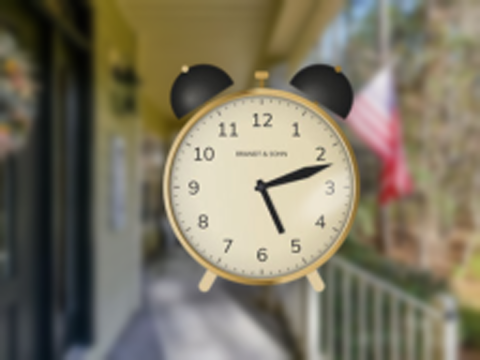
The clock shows 5 h 12 min
